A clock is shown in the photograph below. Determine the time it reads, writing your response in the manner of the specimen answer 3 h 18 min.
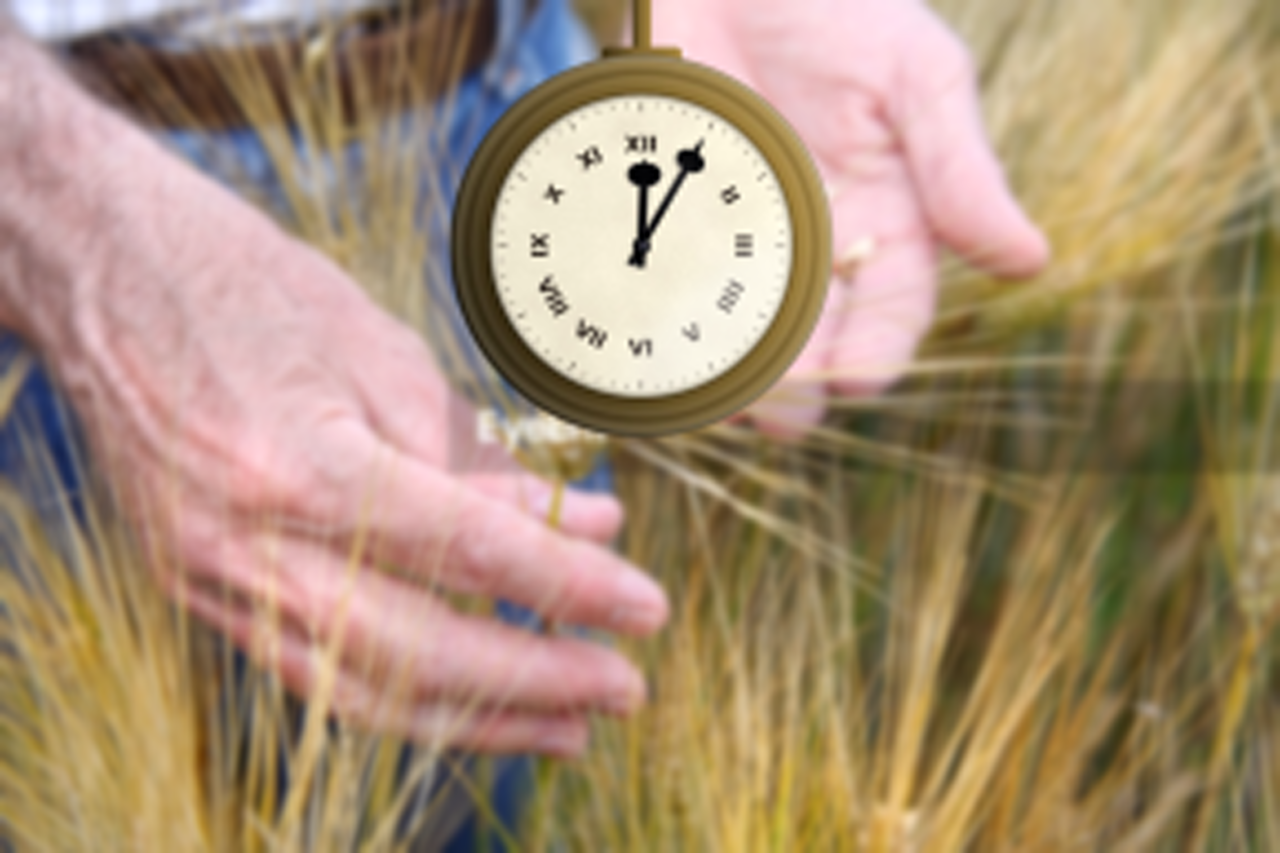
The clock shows 12 h 05 min
